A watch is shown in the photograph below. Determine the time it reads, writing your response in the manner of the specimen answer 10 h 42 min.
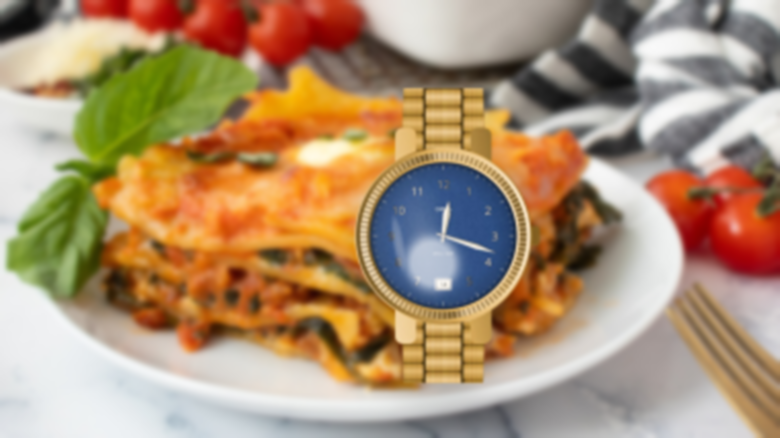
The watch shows 12 h 18 min
